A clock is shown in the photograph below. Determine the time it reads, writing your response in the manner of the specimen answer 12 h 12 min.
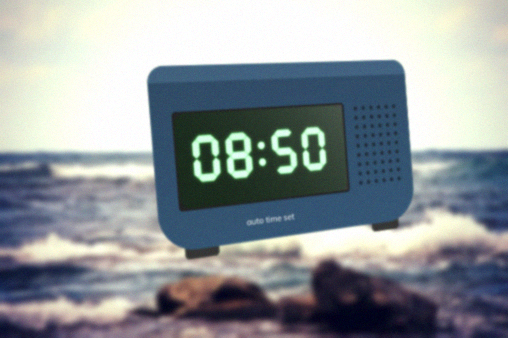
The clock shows 8 h 50 min
